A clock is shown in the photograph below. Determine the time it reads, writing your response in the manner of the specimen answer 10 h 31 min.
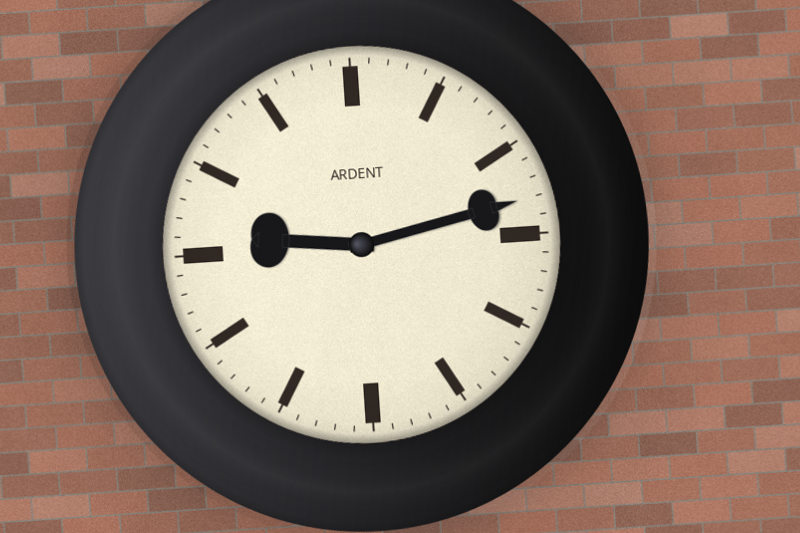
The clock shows 9 h 13 min
